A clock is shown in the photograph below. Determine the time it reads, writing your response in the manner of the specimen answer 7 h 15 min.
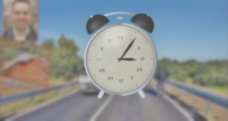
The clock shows 3 h 06 min
